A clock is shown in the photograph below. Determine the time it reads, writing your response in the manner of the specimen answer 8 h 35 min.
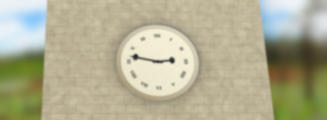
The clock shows 2 h 47 min
